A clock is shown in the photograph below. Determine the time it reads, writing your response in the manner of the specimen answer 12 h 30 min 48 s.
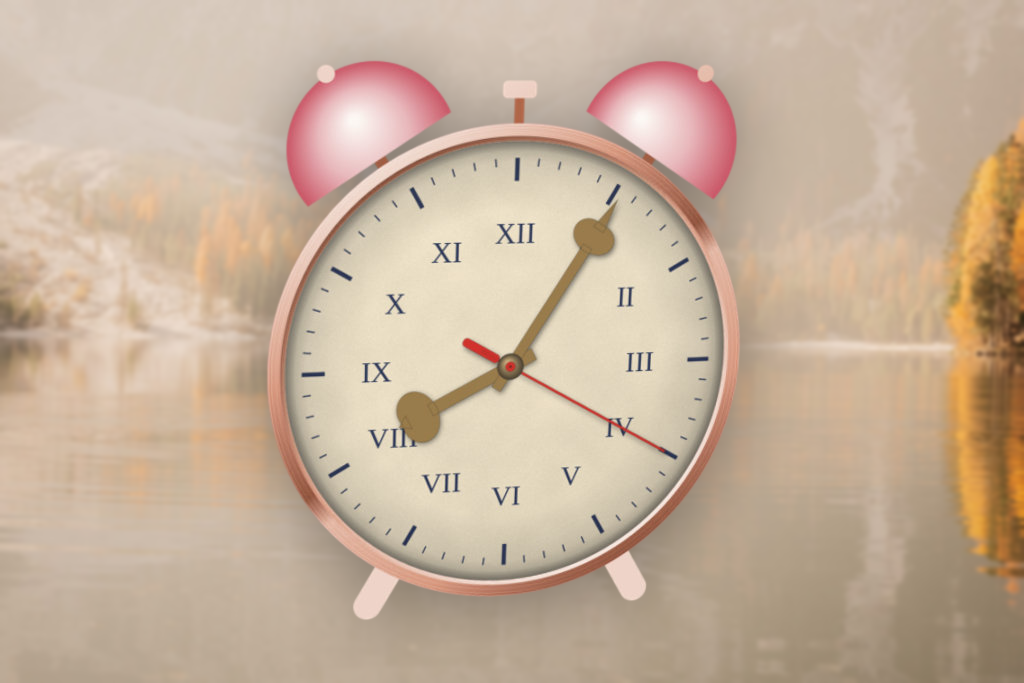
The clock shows 8 h 05 min 20 s
